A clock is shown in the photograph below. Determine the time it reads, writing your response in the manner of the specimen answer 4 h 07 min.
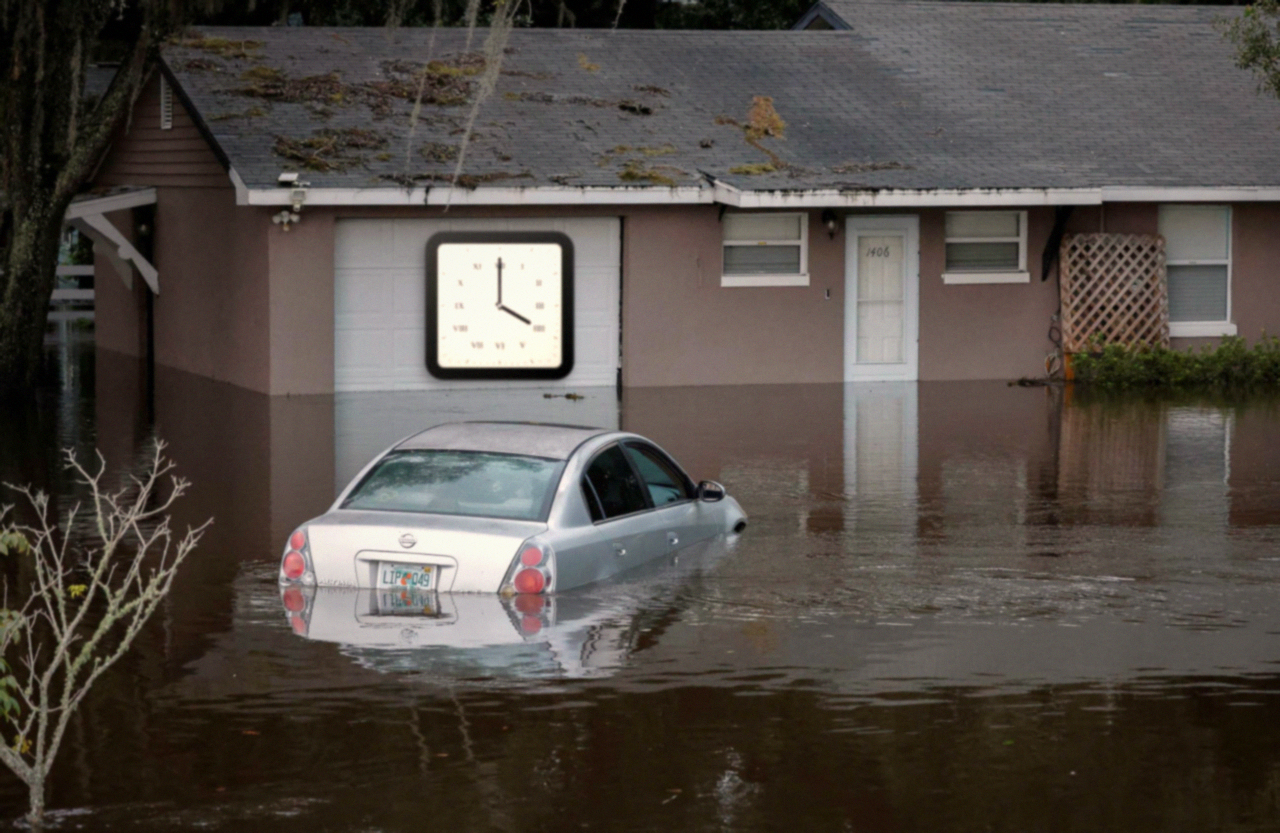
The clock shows 4 h 00 min
